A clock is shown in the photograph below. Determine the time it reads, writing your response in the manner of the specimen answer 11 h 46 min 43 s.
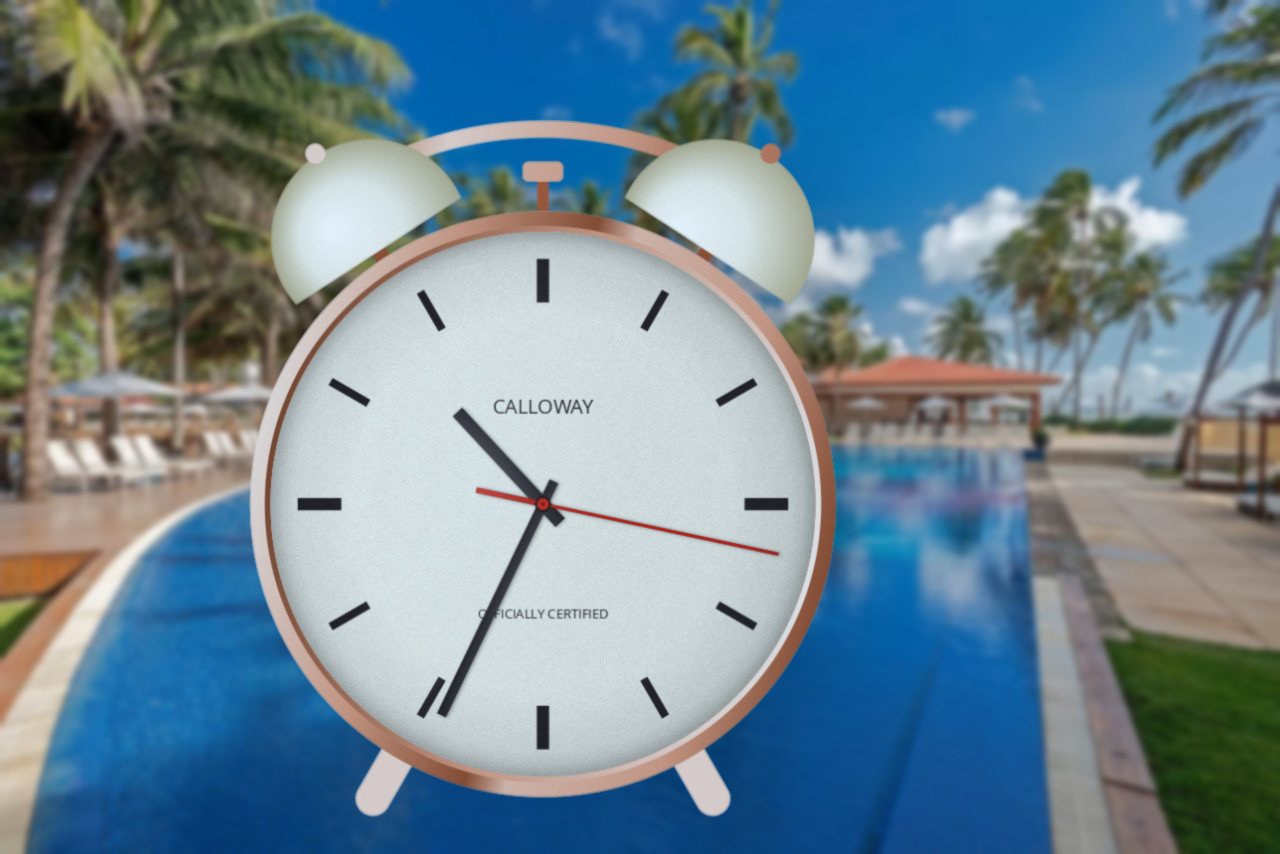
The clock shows 10 h 34 min 17 s
